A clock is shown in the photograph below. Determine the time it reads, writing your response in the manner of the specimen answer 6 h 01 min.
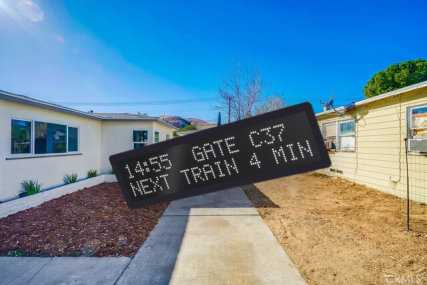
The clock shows 14 h 55 min
